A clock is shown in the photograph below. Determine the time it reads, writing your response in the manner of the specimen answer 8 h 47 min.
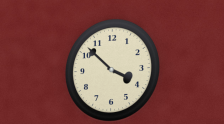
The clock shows 3 h 52 min
